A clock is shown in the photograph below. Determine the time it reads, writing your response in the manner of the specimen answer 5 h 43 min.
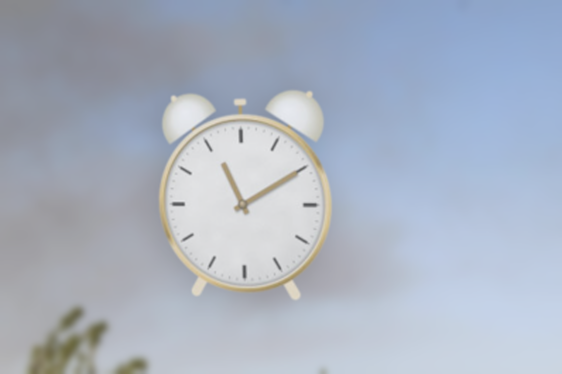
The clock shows 11 h 10 min
